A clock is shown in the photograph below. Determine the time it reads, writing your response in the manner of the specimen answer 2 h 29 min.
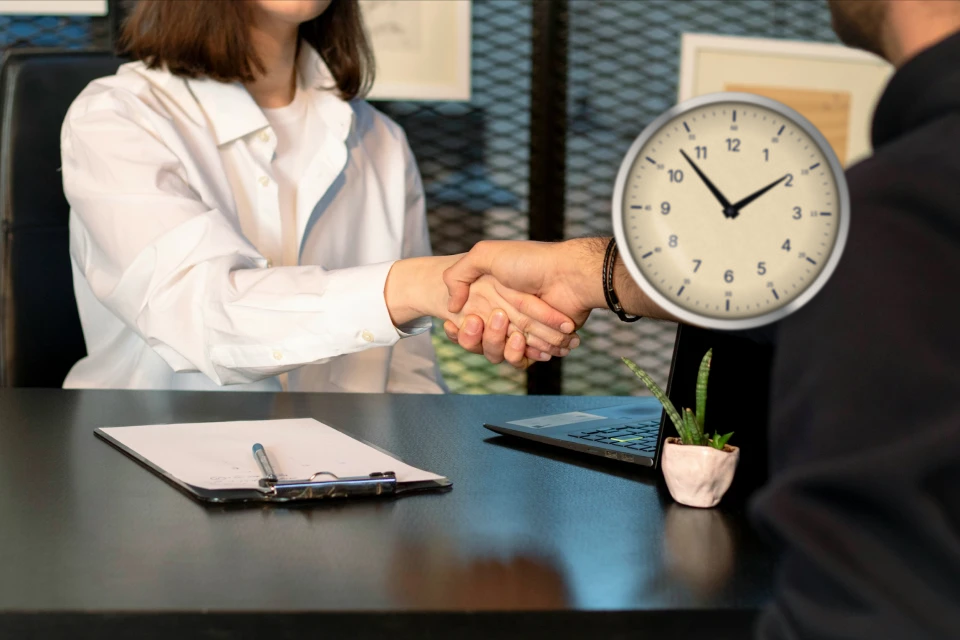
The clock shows 1 h 53 min
